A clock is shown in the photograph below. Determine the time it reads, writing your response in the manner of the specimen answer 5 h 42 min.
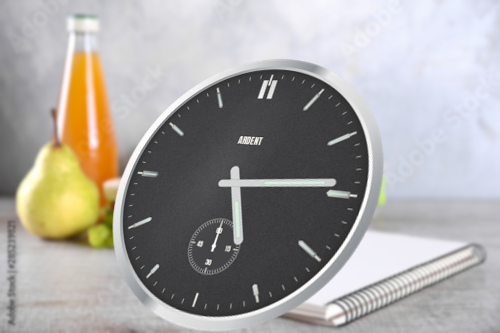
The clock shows 5 h 14 min
